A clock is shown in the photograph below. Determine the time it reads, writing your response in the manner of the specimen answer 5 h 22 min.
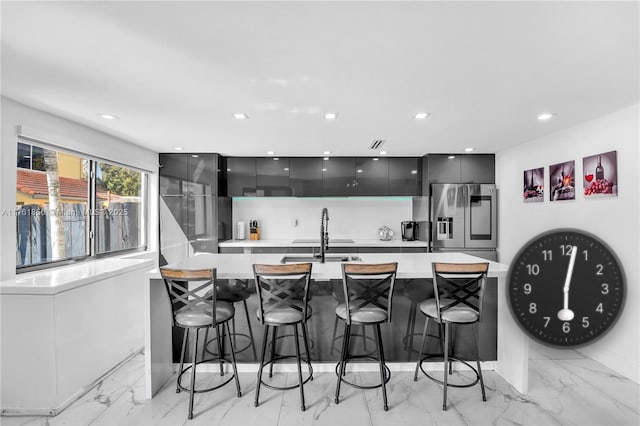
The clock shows 6 h 02 min
